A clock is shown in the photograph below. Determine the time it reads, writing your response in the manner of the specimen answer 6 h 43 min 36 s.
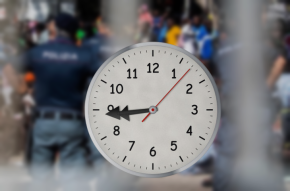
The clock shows 8 h 44 min 07 s
